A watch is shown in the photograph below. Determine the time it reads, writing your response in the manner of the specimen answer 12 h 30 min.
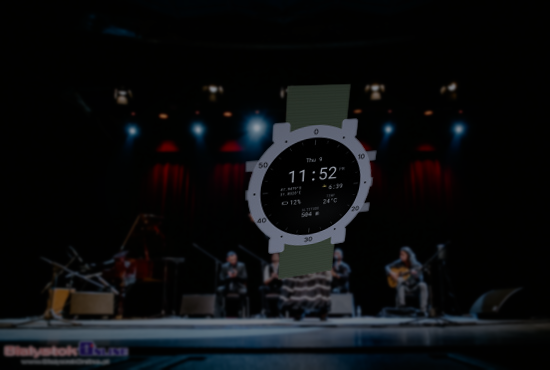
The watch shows 11 h 52 min
